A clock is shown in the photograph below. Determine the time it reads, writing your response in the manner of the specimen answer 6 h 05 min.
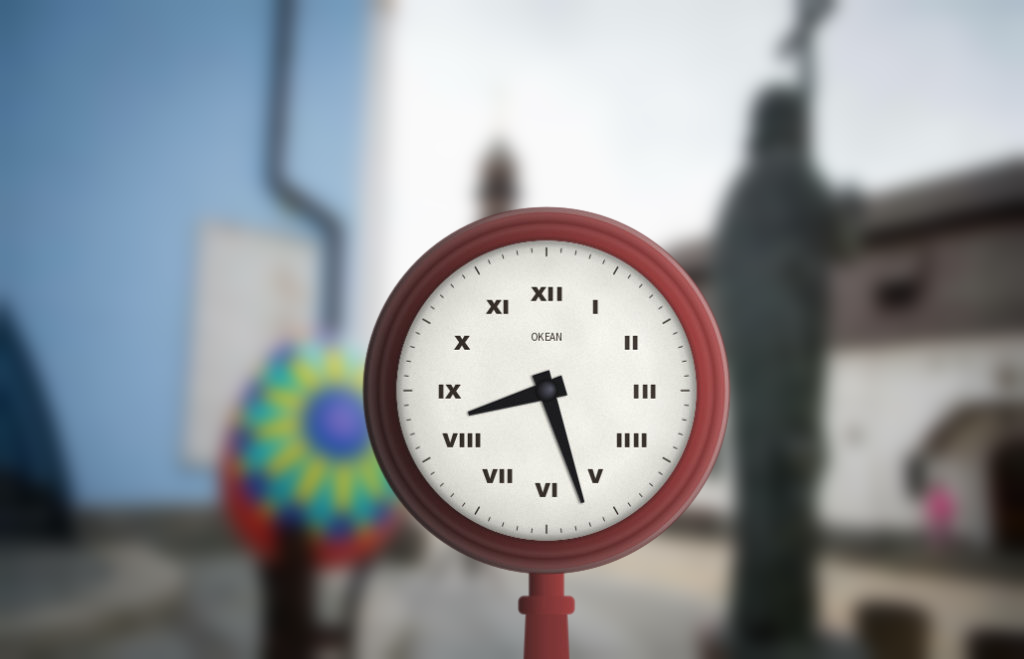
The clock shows 8 h 27 min
